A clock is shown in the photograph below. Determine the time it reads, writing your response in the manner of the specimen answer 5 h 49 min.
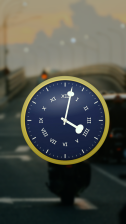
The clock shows 4 h 02 min
